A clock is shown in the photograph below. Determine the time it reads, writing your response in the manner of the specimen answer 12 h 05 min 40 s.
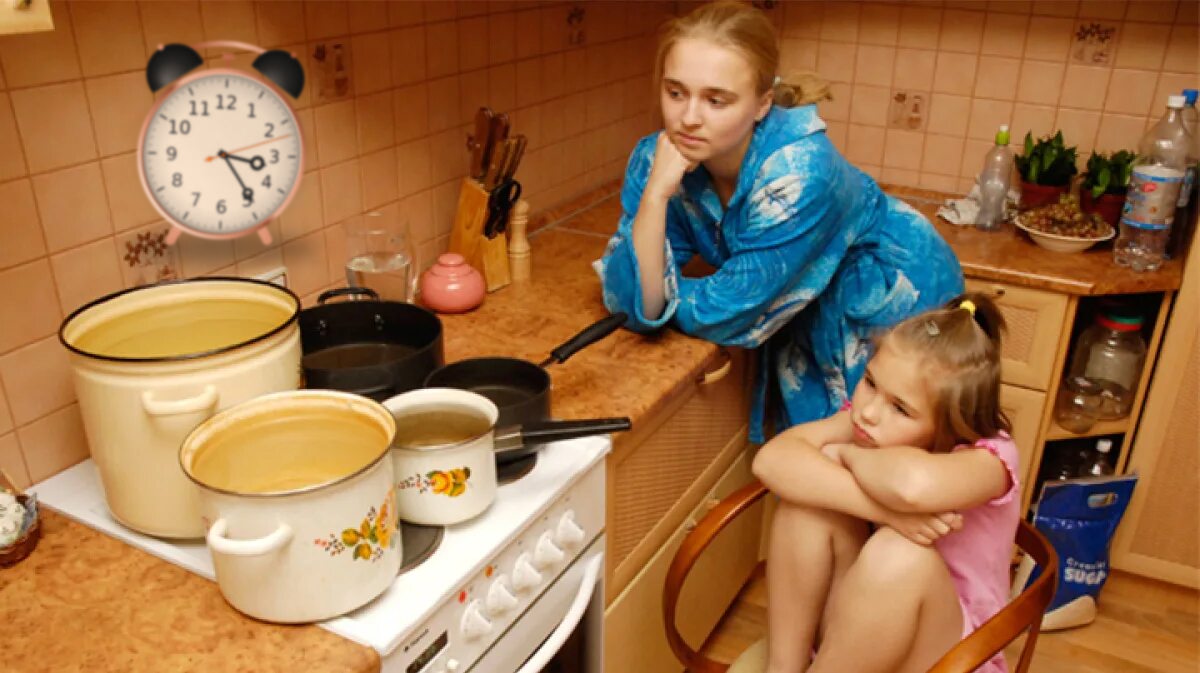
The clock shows 3 h 24 min 12 s
